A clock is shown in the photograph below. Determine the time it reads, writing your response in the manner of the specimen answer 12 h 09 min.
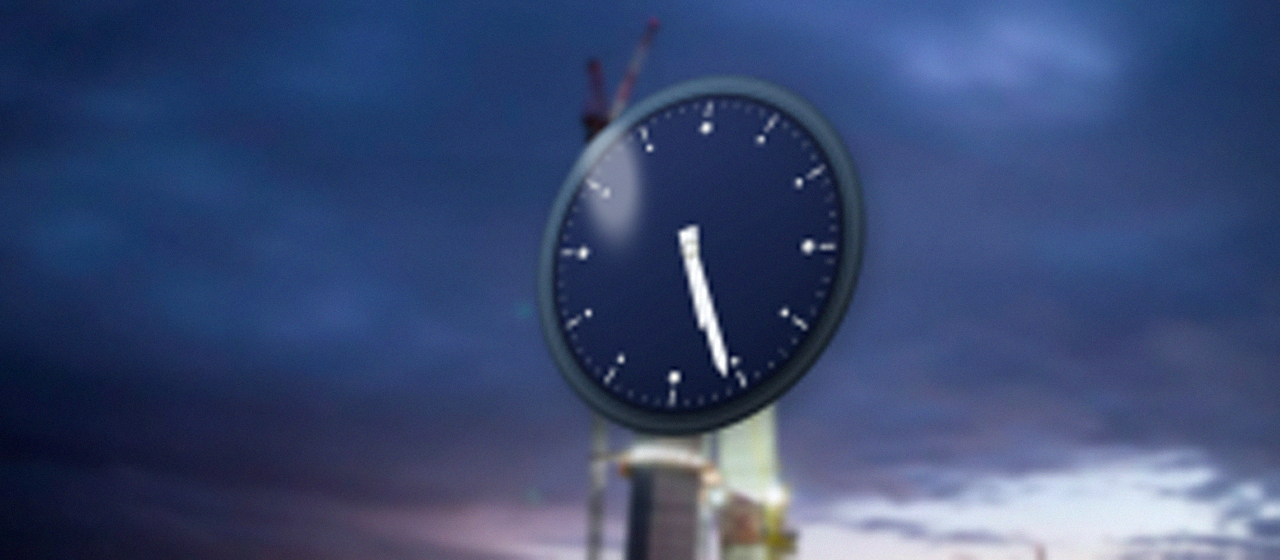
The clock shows 5 h 26 min
